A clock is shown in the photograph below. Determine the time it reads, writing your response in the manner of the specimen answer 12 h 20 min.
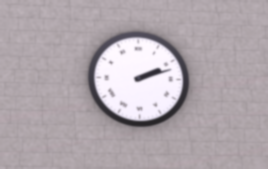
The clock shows 2 h 12 min
